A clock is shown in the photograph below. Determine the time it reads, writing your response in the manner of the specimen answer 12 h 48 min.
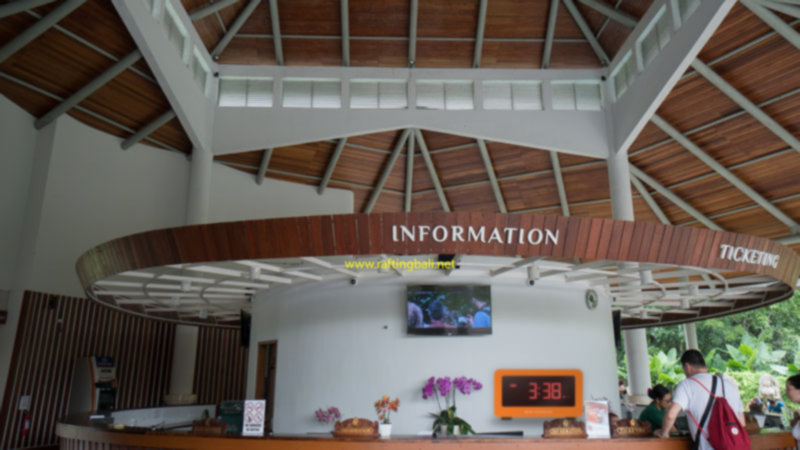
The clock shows 3 h 38 min
